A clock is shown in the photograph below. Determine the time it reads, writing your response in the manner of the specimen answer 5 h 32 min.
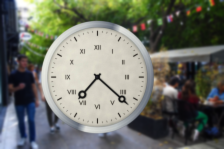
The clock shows 7 h 22 min
